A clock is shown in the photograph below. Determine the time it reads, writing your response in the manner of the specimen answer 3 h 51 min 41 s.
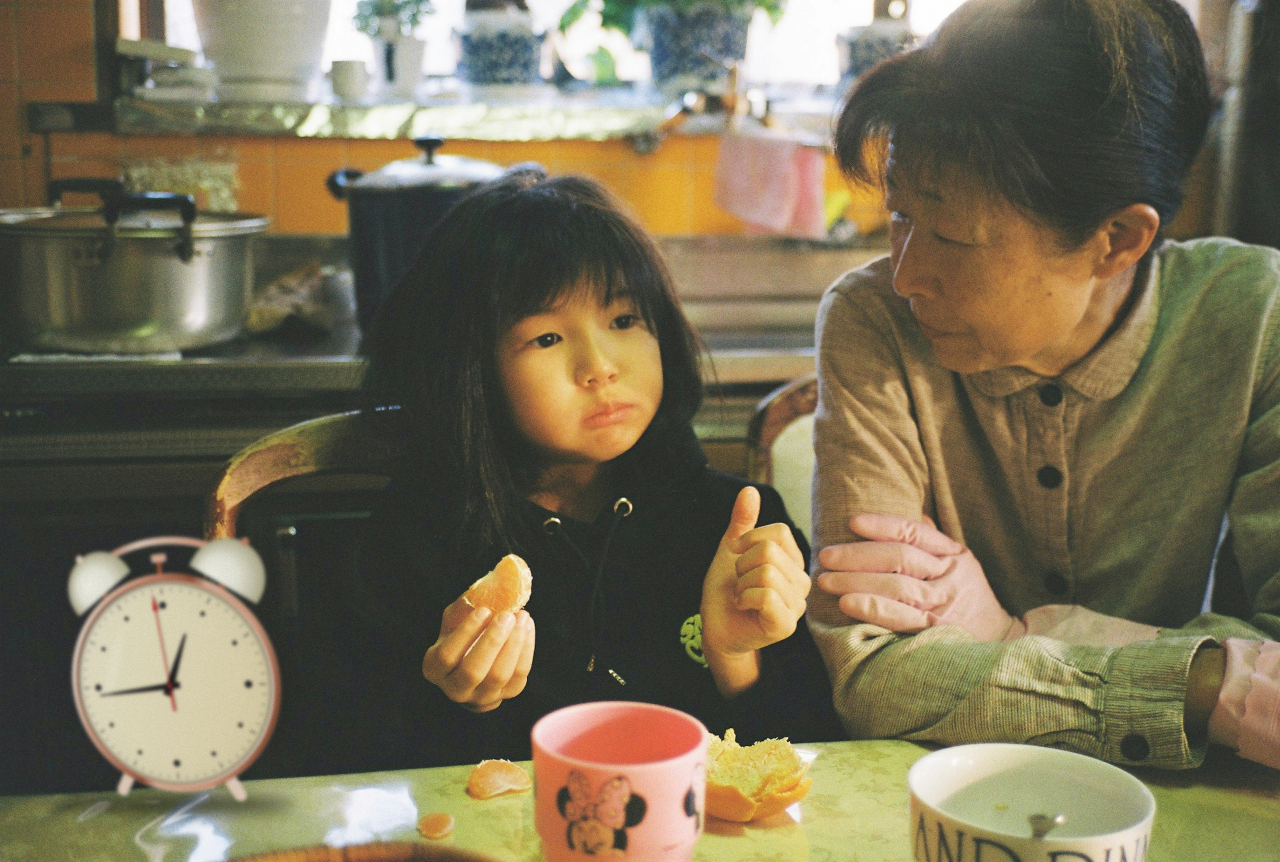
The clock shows 12 h 43 min 59 s
